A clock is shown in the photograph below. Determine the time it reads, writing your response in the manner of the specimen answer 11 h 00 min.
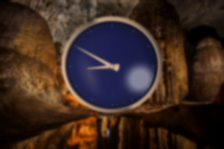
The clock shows 8 h 50 min
